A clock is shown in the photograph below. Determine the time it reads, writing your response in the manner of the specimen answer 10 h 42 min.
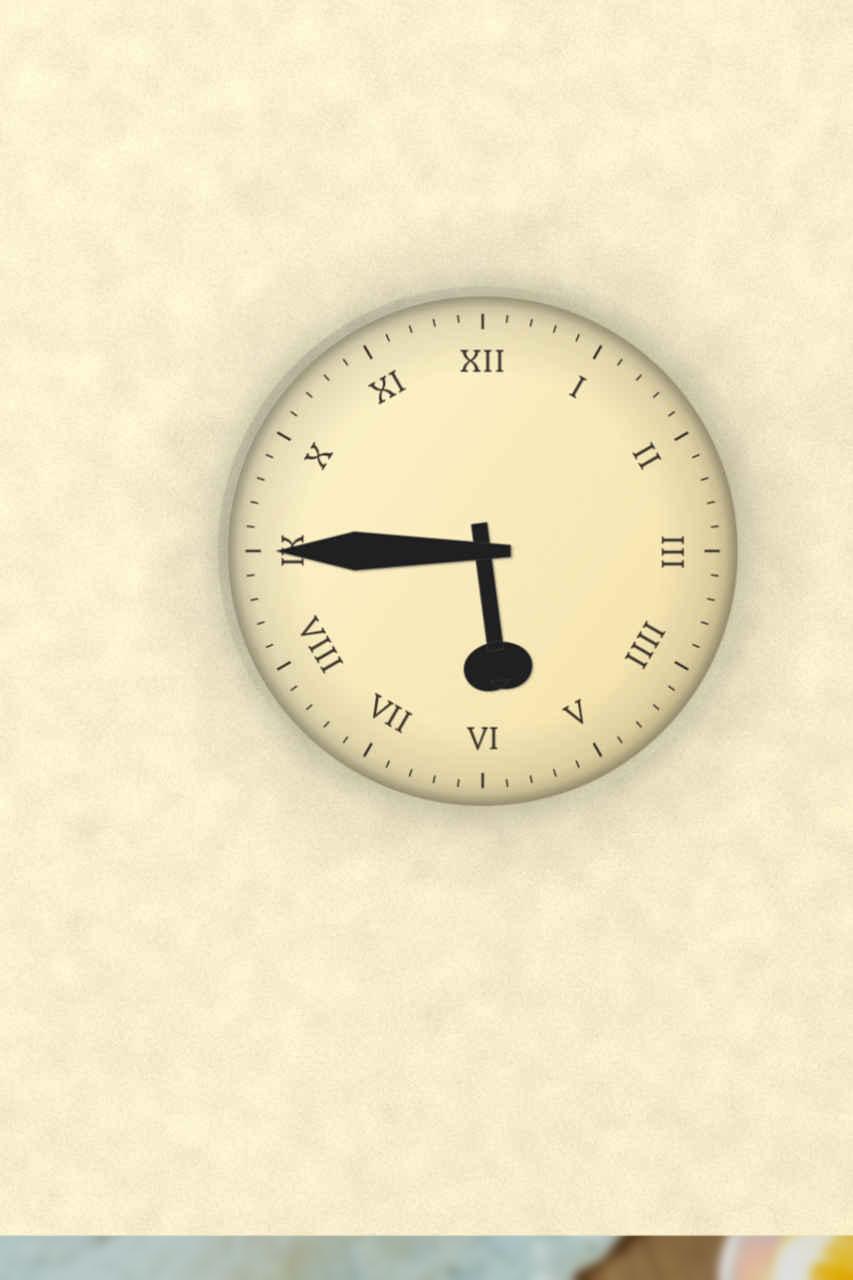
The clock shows 5 h 45 min
